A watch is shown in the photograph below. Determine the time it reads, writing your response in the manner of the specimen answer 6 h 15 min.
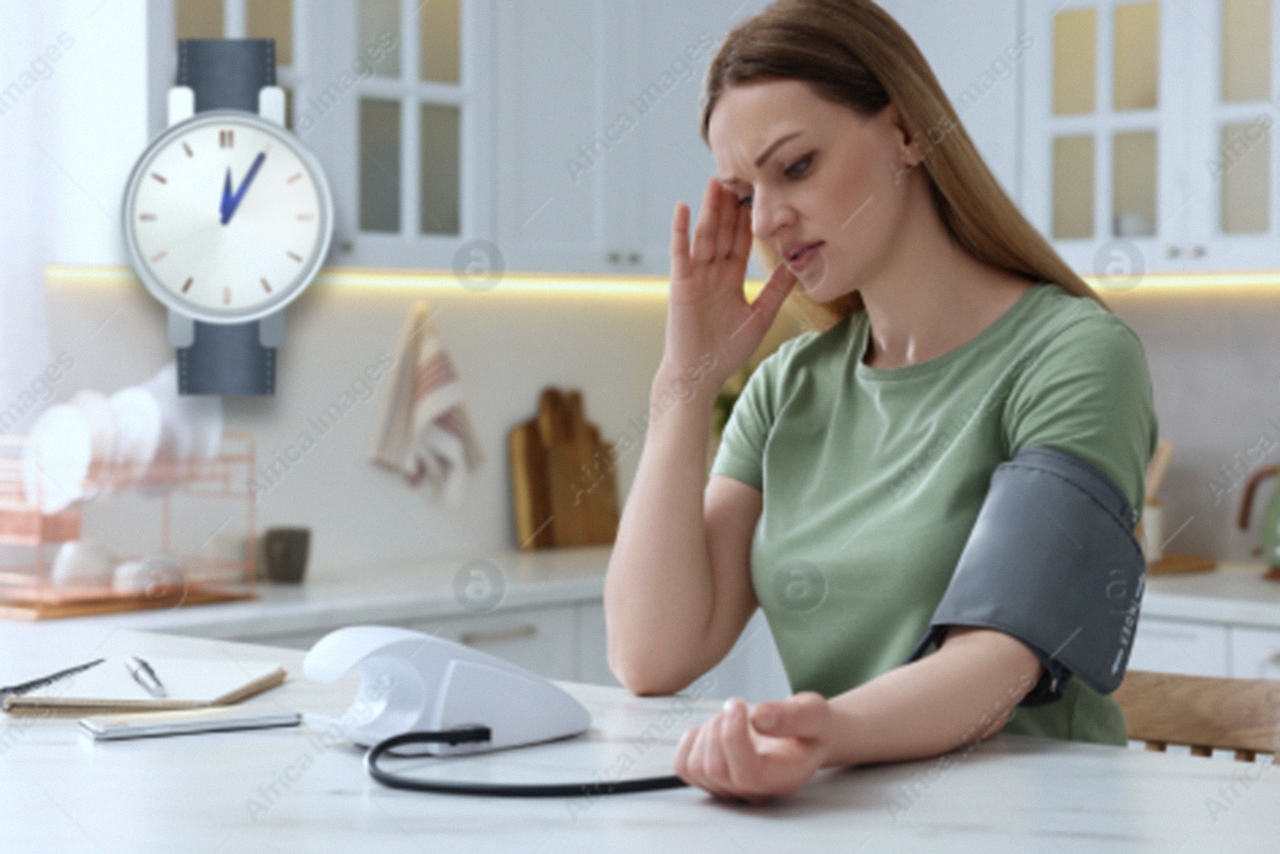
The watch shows 12 h 05 min
